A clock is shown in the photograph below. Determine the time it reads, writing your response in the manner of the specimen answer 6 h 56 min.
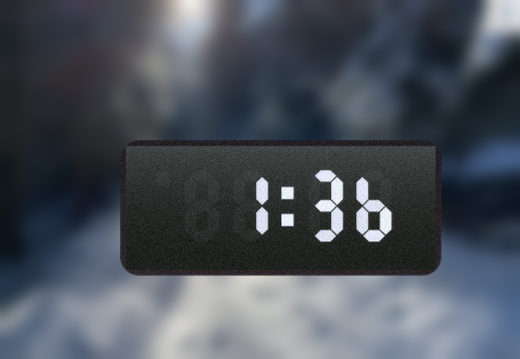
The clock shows 1 h 36 min
